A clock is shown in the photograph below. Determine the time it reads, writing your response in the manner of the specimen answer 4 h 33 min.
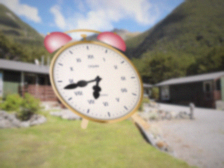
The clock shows 6 h 43 min
